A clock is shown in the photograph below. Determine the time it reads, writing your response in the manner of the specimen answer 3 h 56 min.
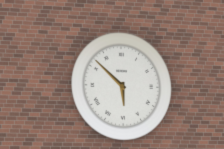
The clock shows 5 h 52 min
